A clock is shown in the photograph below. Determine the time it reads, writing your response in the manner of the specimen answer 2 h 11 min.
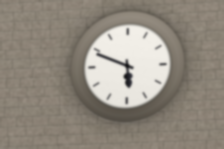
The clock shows 5 h 49 min
